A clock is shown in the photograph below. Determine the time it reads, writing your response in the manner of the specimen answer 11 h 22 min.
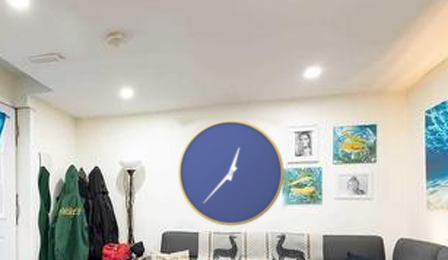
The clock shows 12 h 37 min
